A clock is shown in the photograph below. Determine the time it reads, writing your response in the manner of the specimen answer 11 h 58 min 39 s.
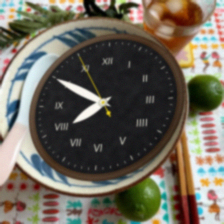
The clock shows 7 h 49 min 55 s
